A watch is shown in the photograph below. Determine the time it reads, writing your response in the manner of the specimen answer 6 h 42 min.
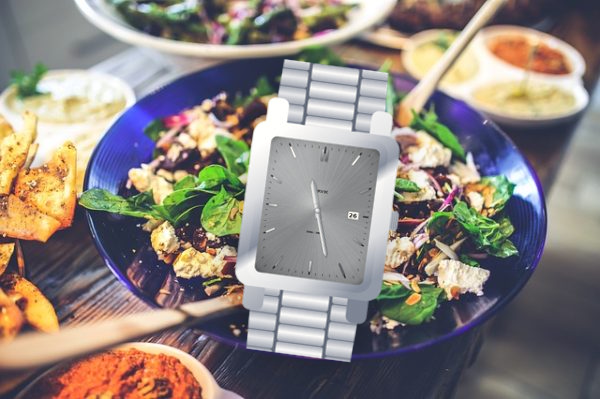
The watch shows 11 h 27 min
